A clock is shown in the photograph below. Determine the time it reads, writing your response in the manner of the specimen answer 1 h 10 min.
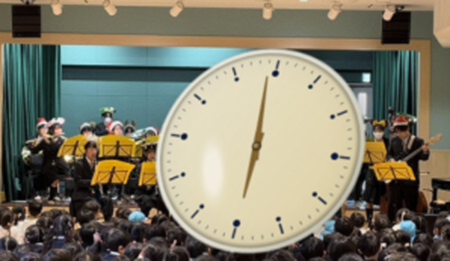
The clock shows 5 h 59 min
